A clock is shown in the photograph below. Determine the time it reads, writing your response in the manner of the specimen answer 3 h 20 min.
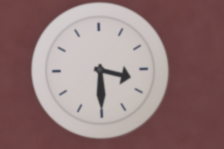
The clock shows 3 h 30 min
